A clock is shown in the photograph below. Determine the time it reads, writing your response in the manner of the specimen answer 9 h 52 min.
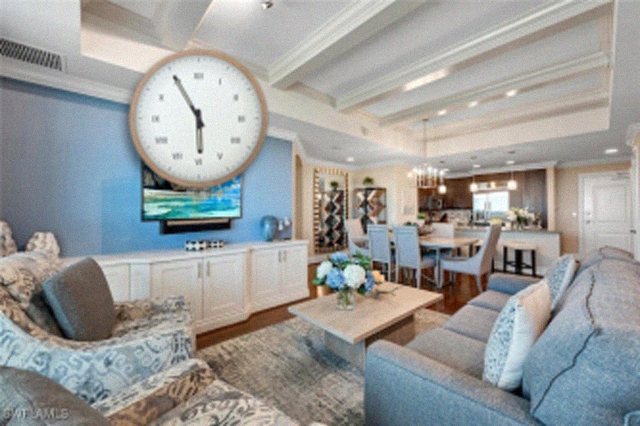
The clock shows 5 h 55 min
